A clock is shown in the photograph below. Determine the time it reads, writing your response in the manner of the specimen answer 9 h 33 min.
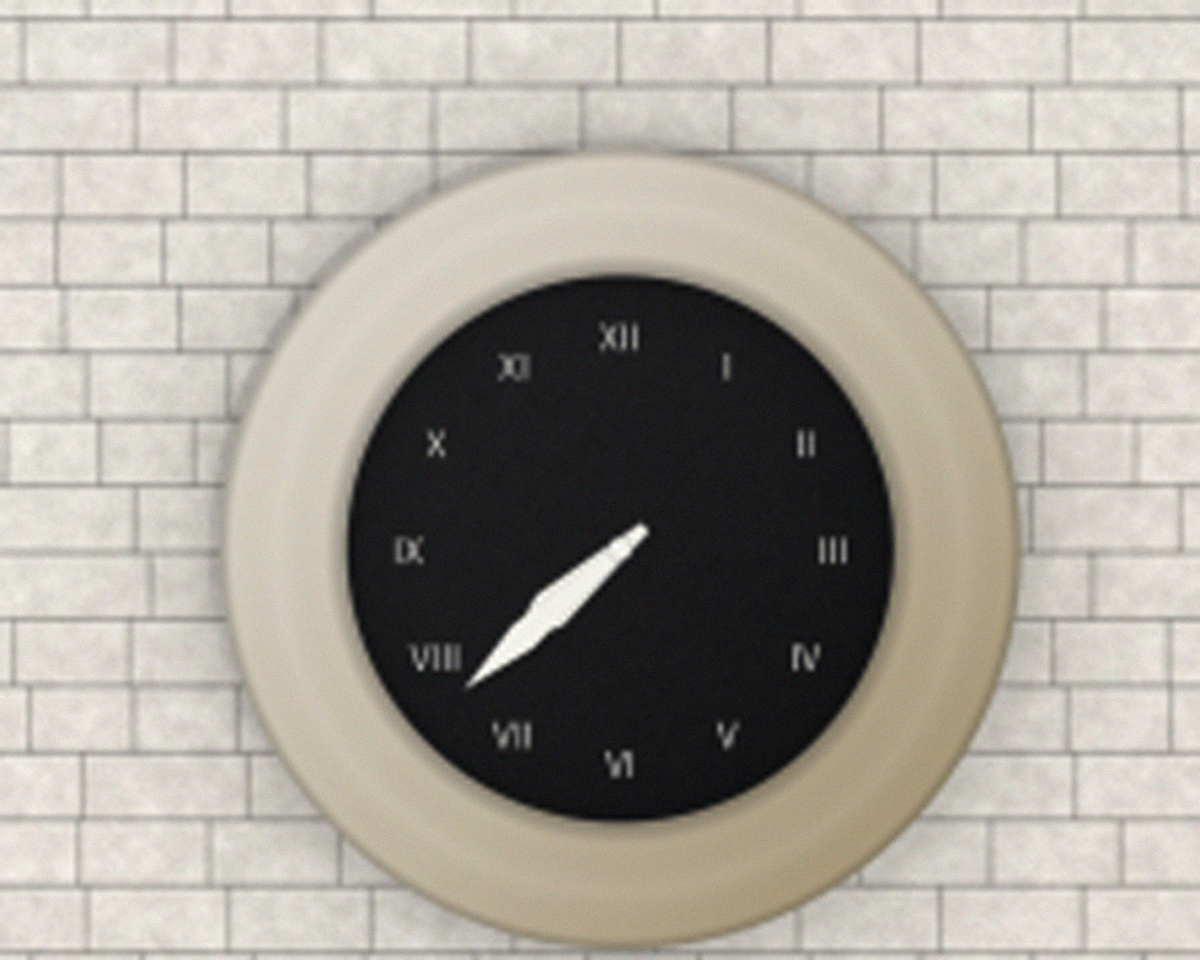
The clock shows 7 h 38 min
